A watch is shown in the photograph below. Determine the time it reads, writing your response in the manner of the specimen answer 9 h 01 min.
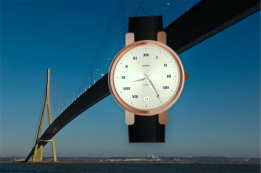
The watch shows 8 h 25 min
